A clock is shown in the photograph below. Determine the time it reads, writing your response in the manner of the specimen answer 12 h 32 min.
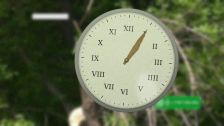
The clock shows 1 h 05 min
